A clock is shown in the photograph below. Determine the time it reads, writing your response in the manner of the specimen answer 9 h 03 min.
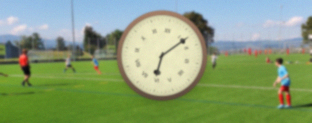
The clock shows 6 h 07 min
